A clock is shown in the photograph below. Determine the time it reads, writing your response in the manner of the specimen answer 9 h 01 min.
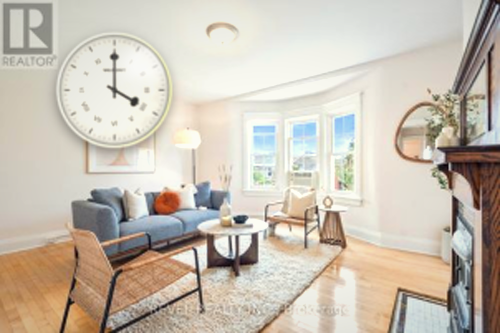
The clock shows 4 h 00 min
